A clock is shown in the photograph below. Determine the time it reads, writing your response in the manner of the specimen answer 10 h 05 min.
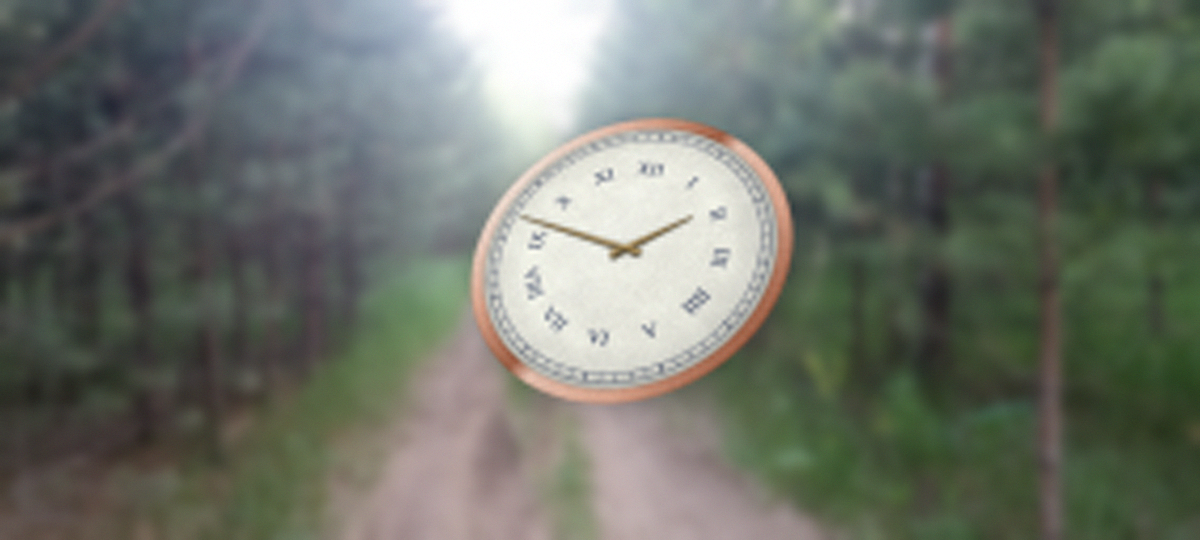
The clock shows 1 h 47 min
